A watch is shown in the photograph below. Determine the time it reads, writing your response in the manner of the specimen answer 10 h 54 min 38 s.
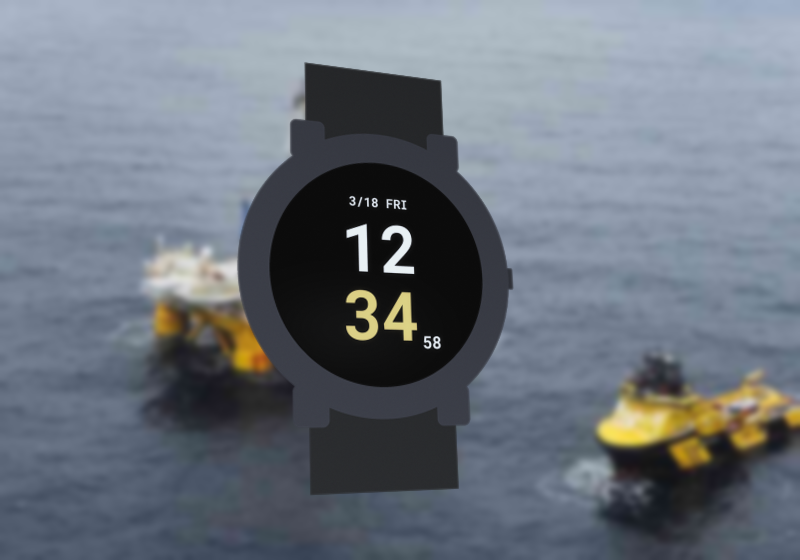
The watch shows 12 h 34 min 58 s
